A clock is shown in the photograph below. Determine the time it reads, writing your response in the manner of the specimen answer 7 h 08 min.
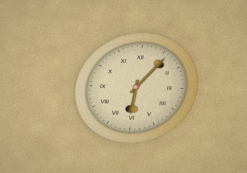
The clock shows 6 h 06 min
